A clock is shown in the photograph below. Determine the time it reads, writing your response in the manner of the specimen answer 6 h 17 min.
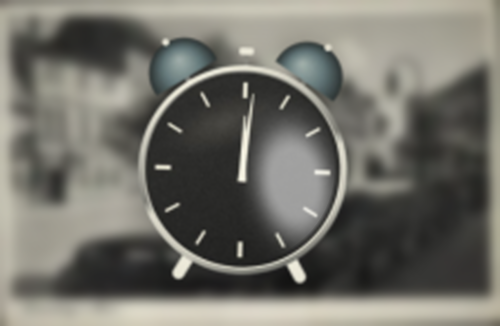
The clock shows 12 h 01 min
